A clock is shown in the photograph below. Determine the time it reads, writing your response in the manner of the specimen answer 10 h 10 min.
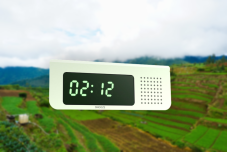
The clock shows 2 h 12 min
